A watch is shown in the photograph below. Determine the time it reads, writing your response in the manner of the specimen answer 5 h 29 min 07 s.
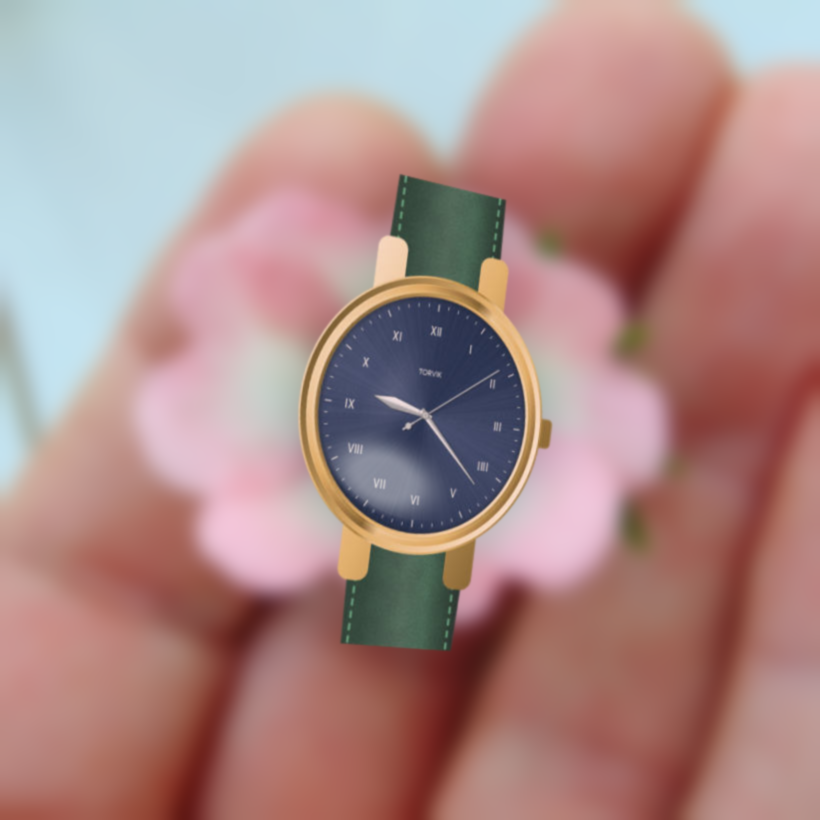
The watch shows 9 h 22 min 09 s
